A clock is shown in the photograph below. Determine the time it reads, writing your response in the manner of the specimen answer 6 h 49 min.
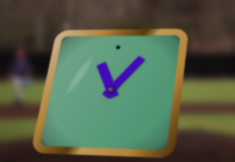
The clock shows 11 h 06 min
